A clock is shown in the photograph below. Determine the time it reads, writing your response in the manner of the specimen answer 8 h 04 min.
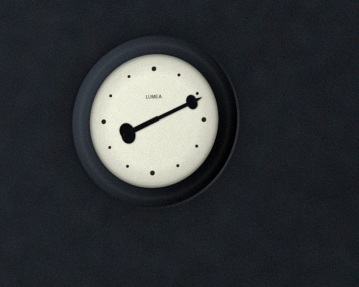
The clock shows 8 h 11 min
